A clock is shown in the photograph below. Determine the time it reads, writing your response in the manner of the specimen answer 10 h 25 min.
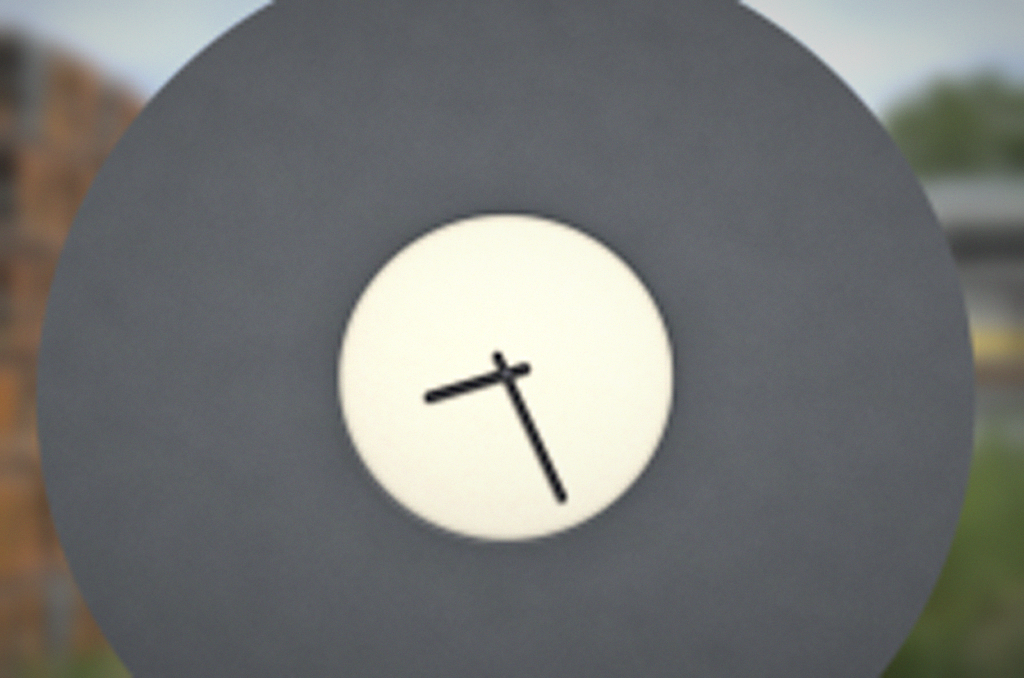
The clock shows 8 h 26 min
